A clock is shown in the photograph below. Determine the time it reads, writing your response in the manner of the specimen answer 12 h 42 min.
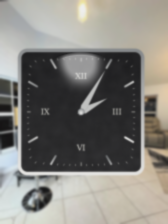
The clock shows 2 h 05 min
